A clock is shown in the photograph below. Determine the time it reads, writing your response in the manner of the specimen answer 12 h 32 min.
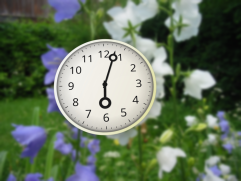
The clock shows 6 h 03 min
